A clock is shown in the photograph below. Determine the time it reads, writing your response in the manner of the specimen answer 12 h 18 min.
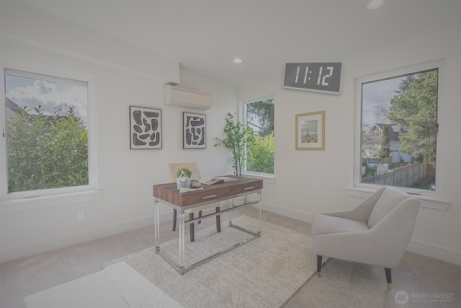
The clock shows 11 h 12 min
